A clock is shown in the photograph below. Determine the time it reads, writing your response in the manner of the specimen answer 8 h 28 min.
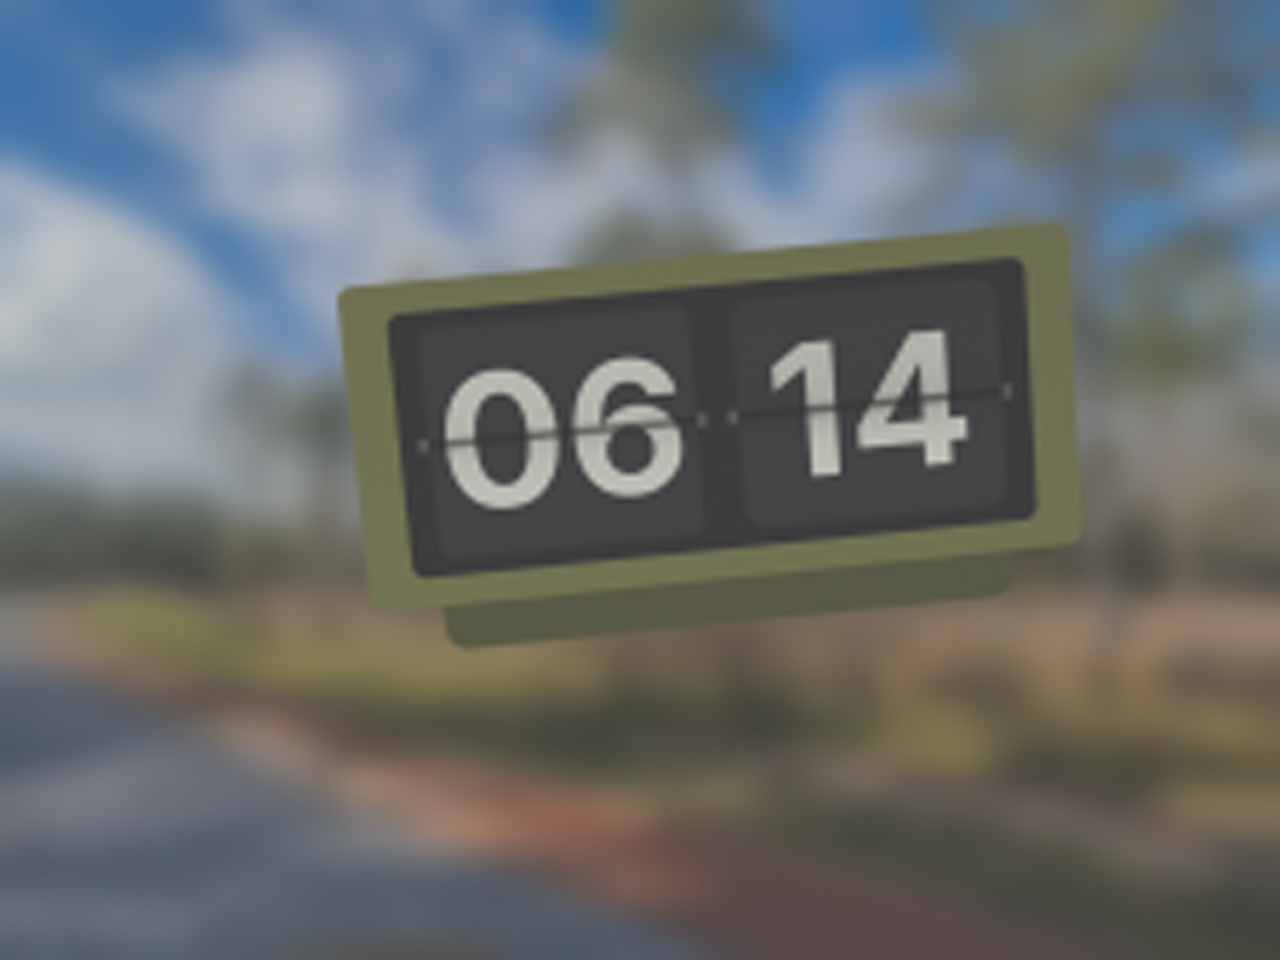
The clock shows 6 h 14 min
